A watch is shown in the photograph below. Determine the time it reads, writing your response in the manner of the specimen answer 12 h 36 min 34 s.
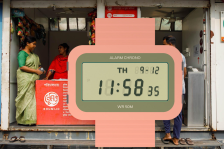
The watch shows 11 h 58 min 35 s
